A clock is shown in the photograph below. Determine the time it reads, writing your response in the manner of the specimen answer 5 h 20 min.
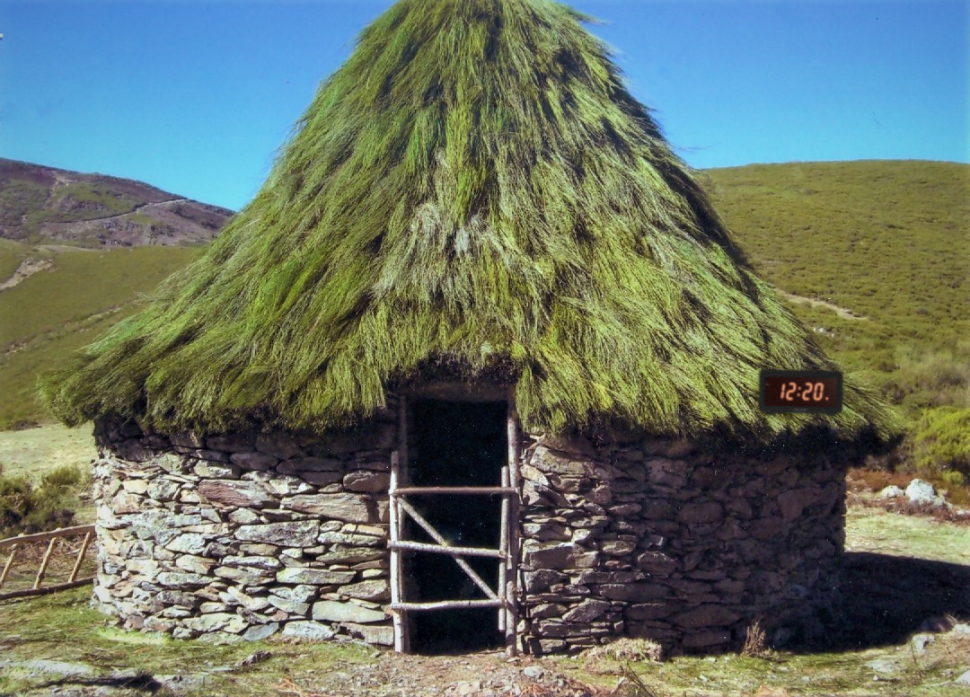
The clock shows 12 h 20 min
